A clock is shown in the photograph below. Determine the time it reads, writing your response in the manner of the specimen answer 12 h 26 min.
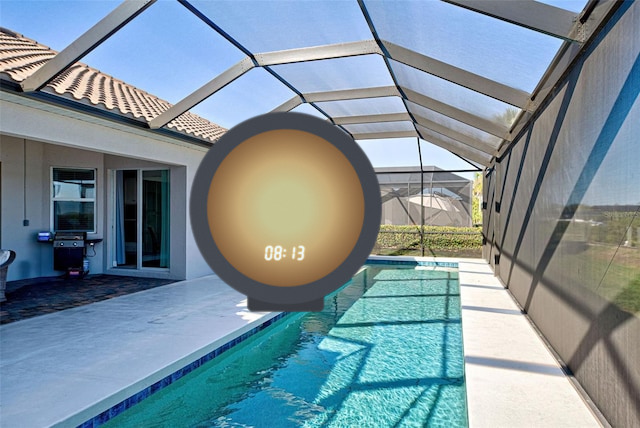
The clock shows 8 h 13 min
